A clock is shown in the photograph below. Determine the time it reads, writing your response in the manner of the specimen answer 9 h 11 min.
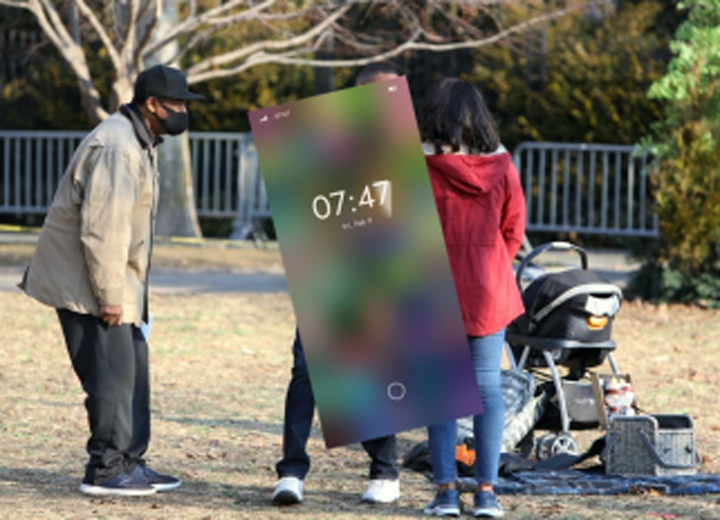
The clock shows 7 h 47 min
